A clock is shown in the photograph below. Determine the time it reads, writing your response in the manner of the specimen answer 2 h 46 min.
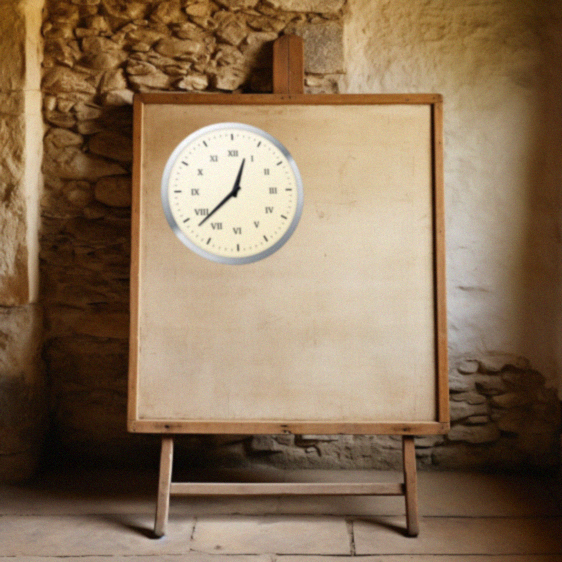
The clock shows 12 h 38 min
